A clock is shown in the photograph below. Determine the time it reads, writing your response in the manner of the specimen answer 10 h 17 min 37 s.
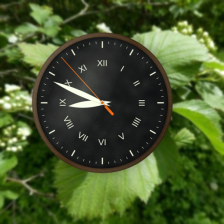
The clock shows 8 h 48 min 53 s
